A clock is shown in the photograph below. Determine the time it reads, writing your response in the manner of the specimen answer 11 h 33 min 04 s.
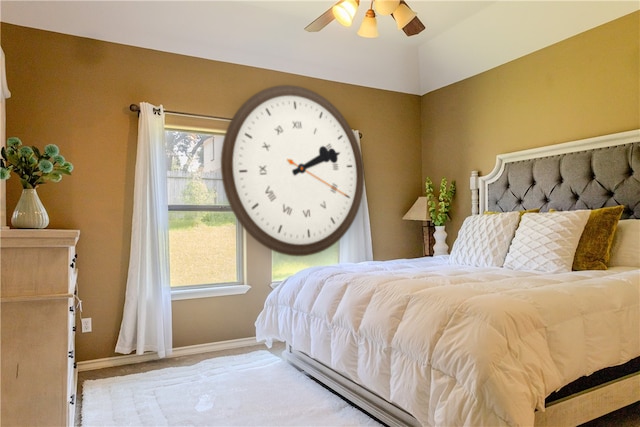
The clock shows 2 h 12 min 20 s
